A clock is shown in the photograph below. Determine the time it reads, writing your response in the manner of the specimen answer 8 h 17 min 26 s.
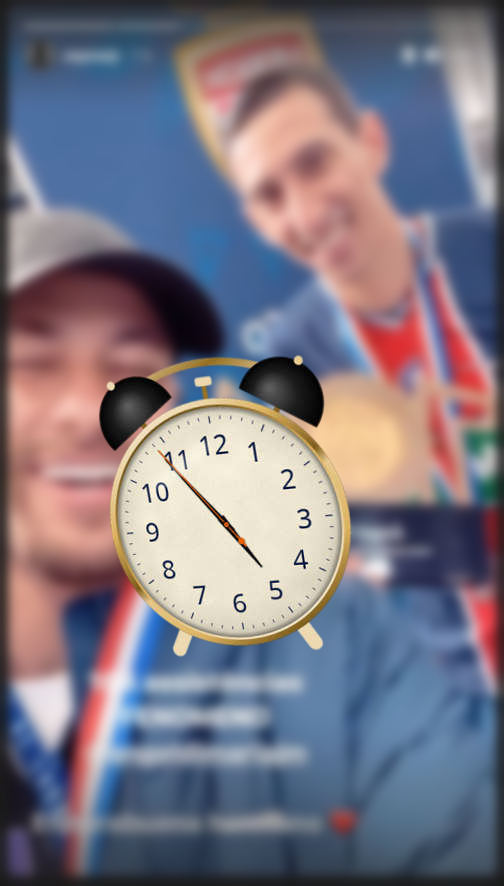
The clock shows 4 h 53 min 54 s
